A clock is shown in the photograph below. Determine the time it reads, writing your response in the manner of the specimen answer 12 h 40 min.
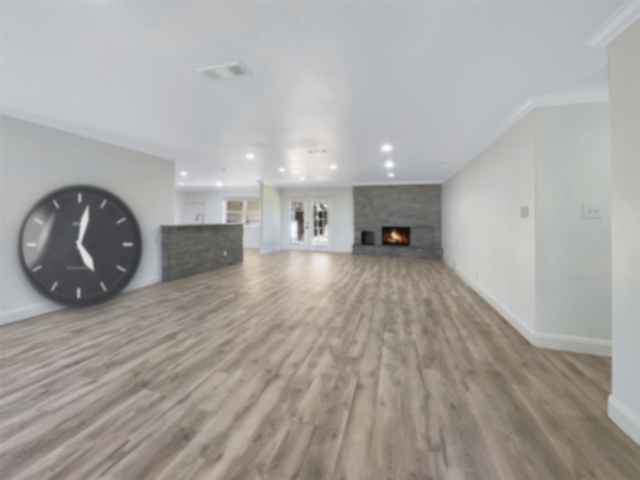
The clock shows 5 h 02 min
